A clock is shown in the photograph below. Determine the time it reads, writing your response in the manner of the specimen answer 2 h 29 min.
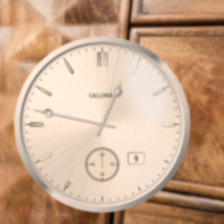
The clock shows 12 h 47 min
